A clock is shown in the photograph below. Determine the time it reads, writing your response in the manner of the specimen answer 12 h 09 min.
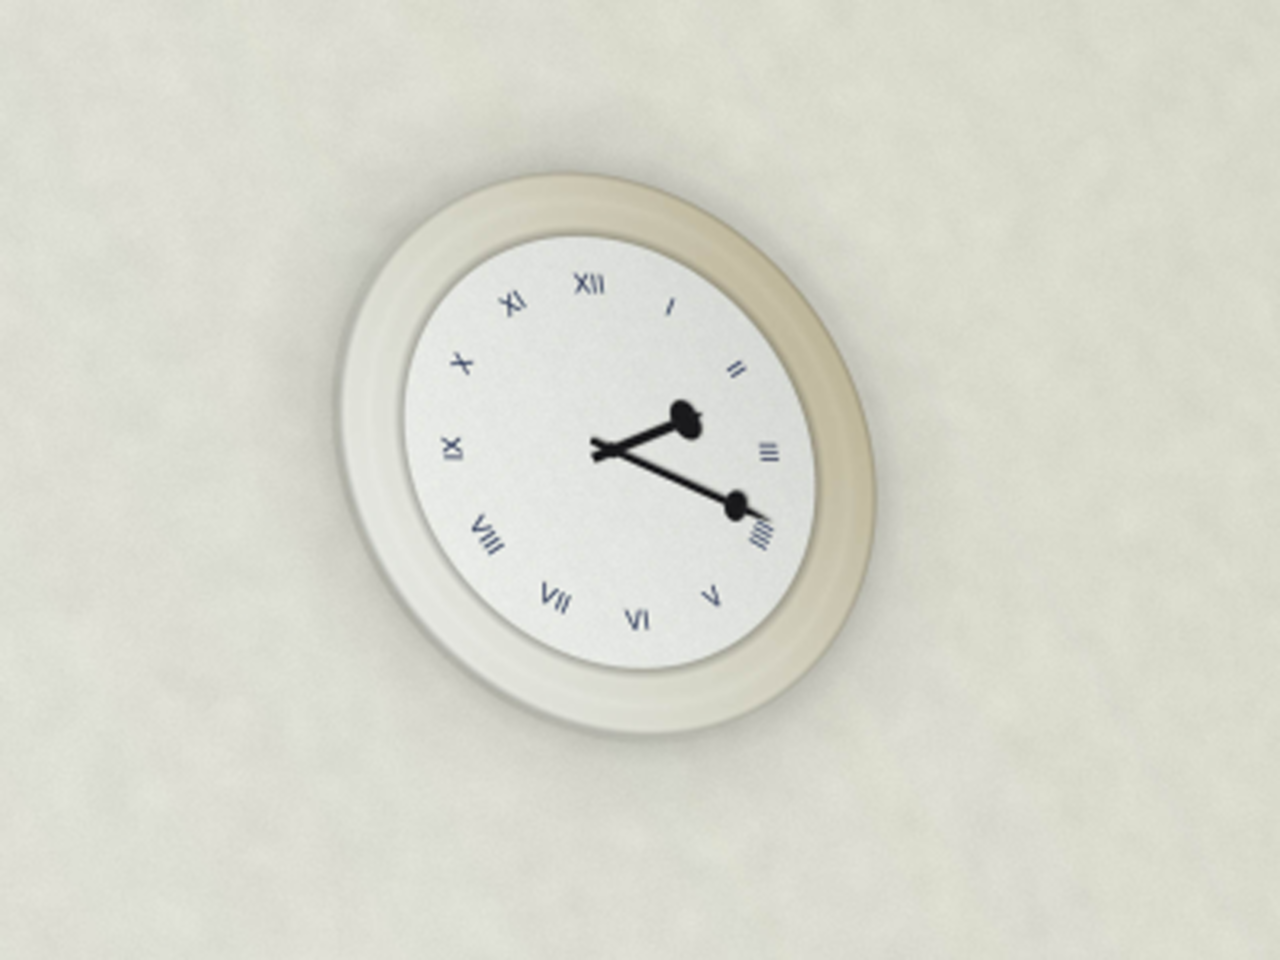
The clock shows 2 h 19 min
